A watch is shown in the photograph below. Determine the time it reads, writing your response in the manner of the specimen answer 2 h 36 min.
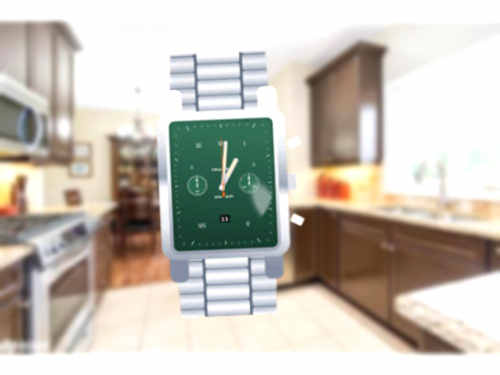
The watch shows 1 h 01 min
